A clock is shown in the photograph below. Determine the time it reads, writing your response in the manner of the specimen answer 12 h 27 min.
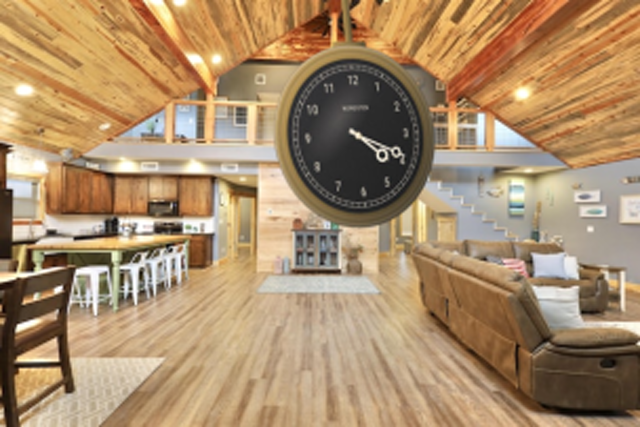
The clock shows 4 h 19 min
